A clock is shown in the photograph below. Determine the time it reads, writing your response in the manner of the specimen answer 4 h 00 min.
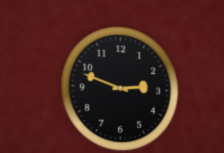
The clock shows 2 h 48 min
